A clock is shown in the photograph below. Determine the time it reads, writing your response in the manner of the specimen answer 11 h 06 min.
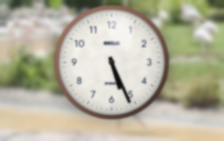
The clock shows 5 h 26 min
